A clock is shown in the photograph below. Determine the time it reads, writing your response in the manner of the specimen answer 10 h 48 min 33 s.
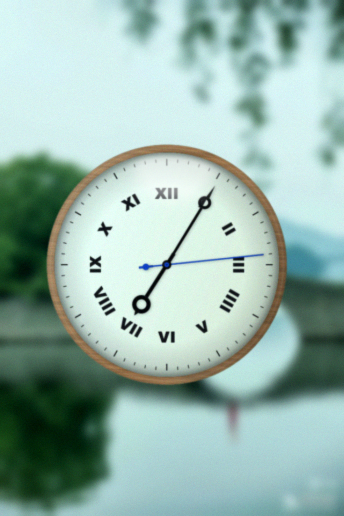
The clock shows 7 h 05 min 14 s
